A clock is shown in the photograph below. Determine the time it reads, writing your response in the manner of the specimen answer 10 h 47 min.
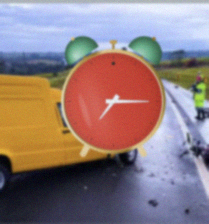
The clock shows 7 h 15 min
